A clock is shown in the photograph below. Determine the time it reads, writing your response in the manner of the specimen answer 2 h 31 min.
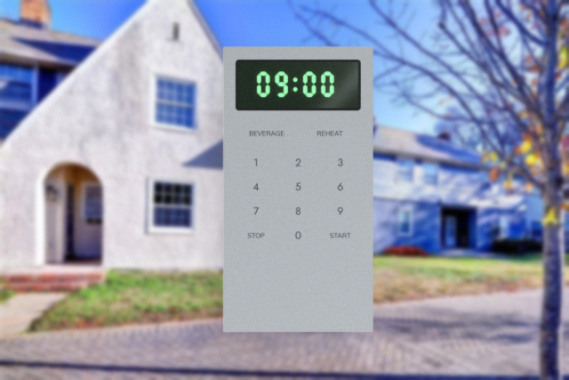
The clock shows 9 h 00 min
